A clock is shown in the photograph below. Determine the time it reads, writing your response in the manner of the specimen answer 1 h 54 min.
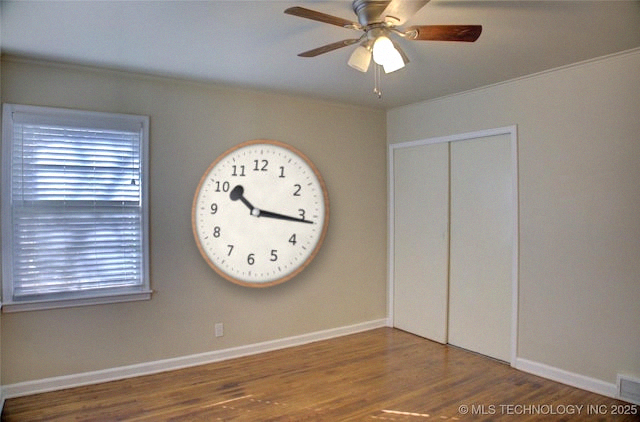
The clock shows 10 h 16 min
